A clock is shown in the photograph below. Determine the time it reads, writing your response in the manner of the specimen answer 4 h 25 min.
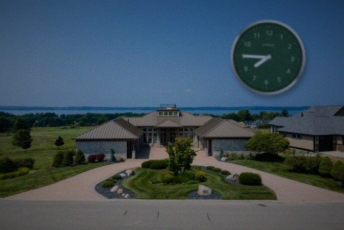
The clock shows 7 h 45 min
